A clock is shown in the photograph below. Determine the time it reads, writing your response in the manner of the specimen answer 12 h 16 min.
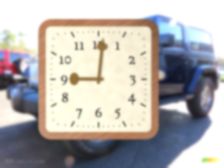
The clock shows 9 h 01 min
